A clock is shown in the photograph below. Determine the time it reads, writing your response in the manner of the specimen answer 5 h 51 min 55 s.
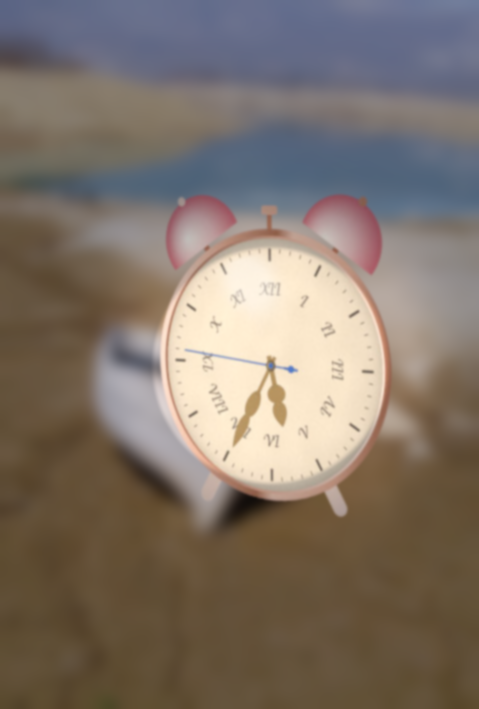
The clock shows 5 h 34 min 46 s
